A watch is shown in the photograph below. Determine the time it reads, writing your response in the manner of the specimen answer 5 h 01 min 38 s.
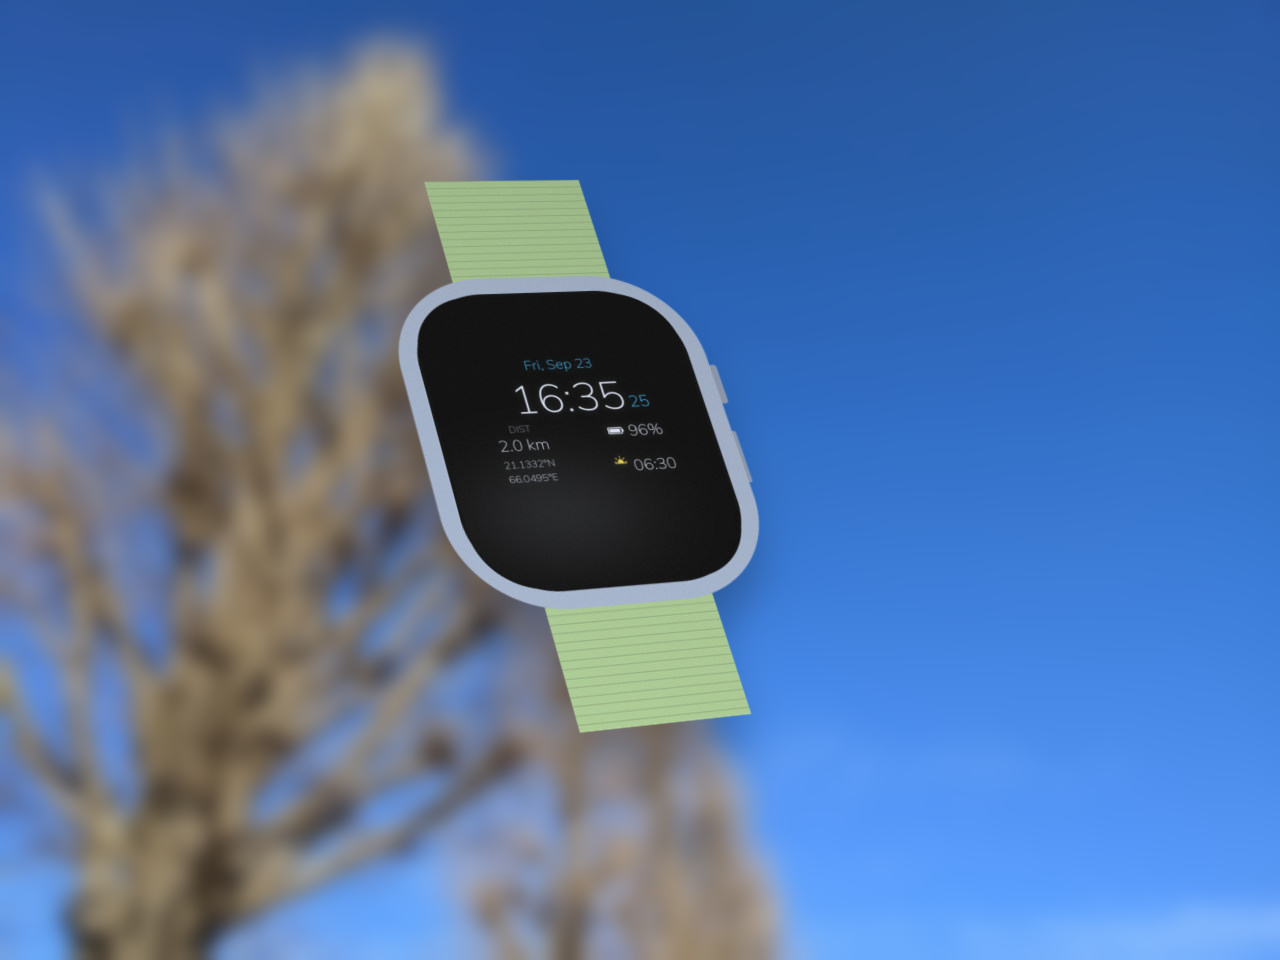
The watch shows 16 h 35 min 25 s
